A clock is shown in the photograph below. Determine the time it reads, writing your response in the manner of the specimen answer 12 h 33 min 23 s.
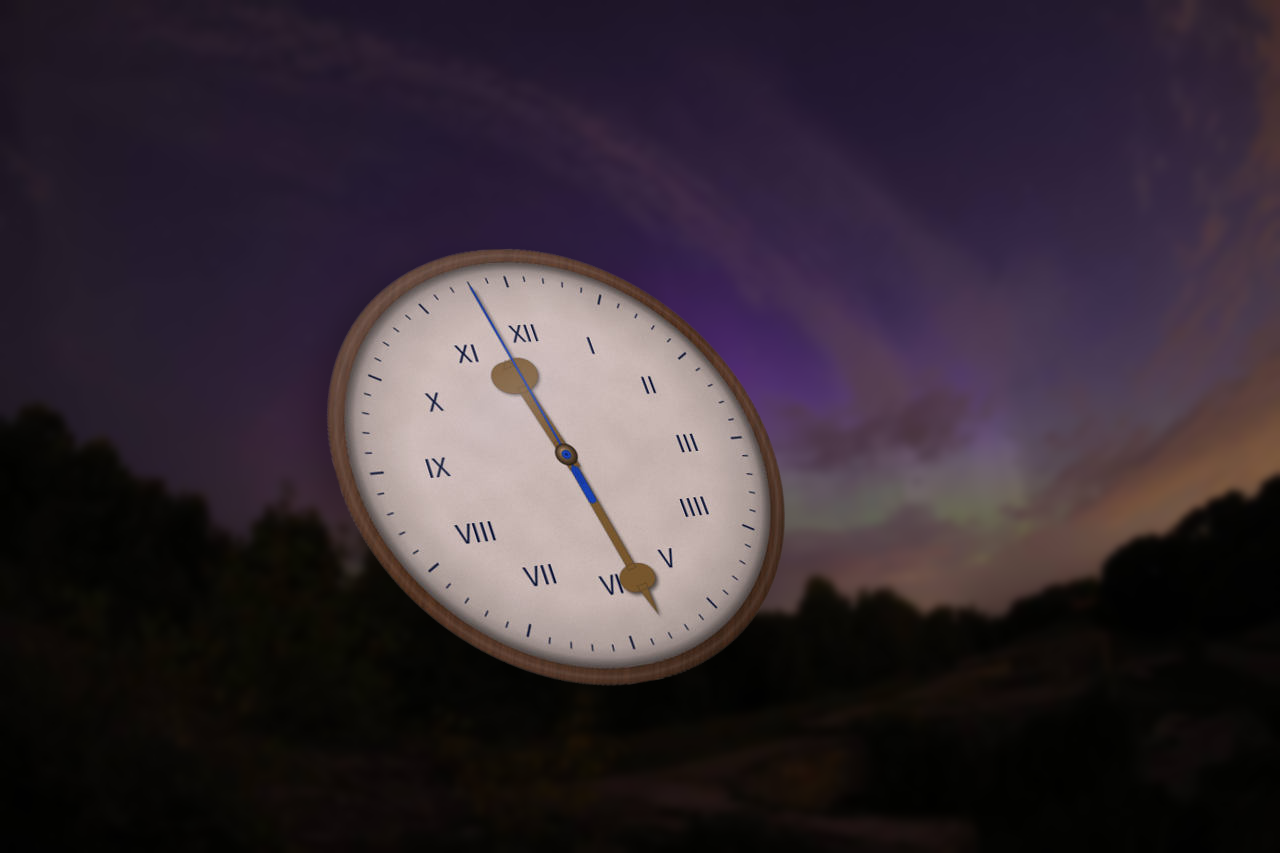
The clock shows 11 h 27 min 58 s
